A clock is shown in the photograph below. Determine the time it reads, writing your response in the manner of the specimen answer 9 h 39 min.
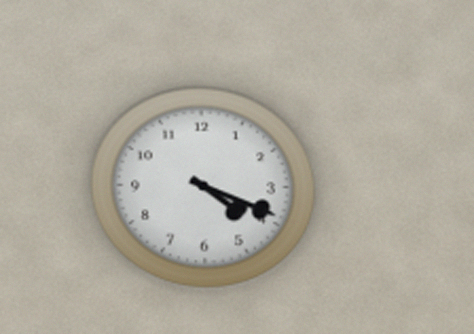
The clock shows 4 h 19 min
